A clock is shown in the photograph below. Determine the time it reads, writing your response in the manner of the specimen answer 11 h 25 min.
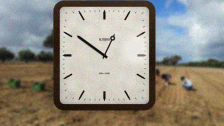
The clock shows 12 h 51 min
